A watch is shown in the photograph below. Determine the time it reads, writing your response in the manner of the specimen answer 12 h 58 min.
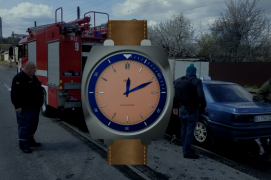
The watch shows 12 h 11 min
